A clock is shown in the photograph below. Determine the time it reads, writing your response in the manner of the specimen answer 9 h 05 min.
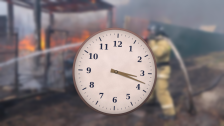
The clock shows 3 h 18 min
